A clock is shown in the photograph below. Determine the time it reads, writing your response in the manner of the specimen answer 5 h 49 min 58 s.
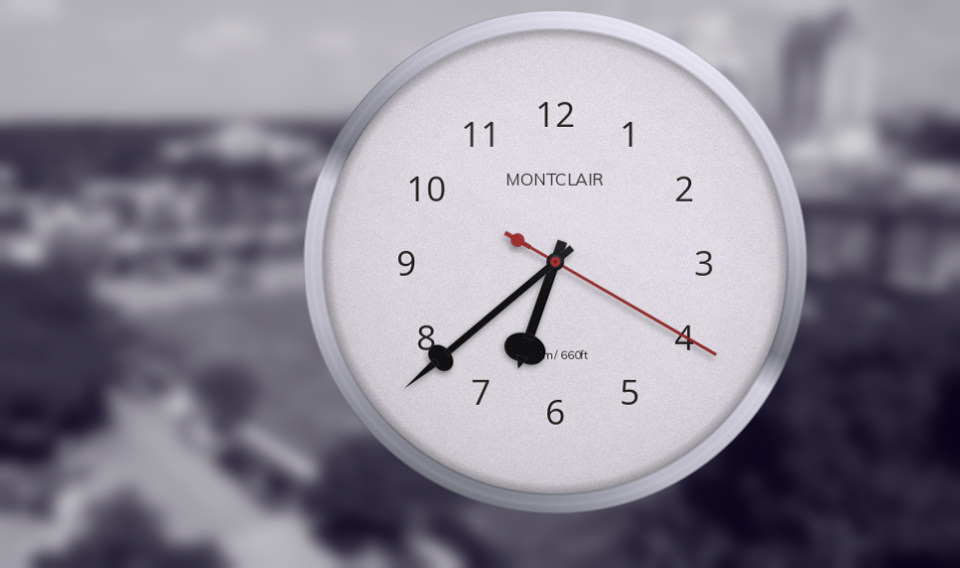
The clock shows 6 h 38 min 20 s
